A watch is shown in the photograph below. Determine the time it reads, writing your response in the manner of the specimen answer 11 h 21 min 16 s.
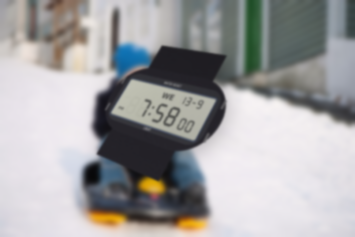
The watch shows 7 h 58 min 00 s
